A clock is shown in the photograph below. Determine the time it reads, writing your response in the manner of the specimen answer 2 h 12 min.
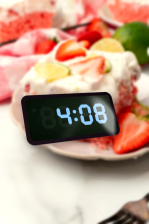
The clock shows 4 h 08 min
